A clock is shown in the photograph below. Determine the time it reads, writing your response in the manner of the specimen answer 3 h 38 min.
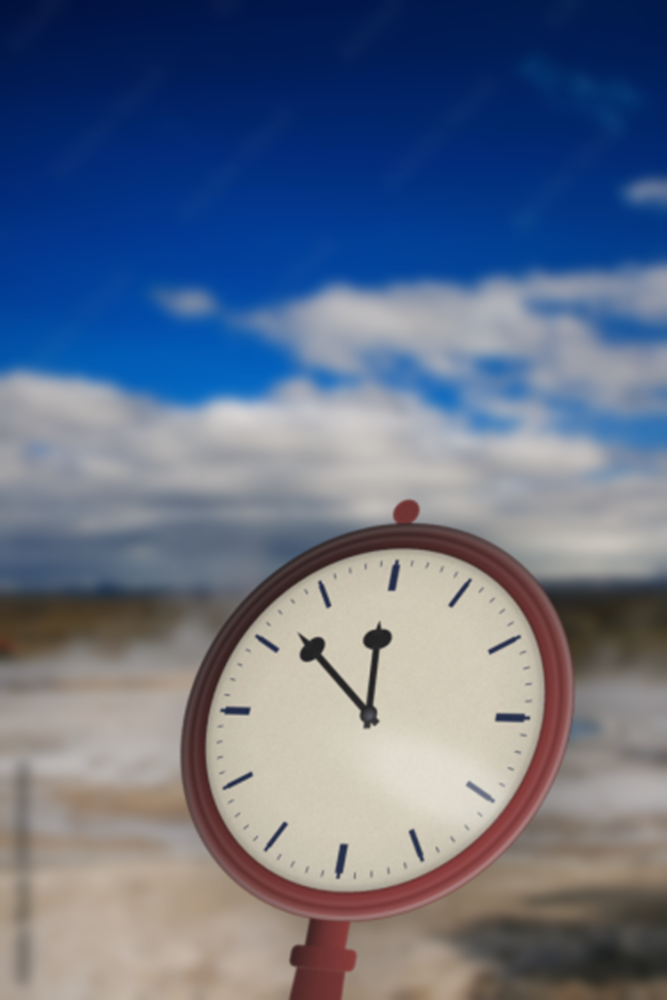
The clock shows 11 h 52 min
